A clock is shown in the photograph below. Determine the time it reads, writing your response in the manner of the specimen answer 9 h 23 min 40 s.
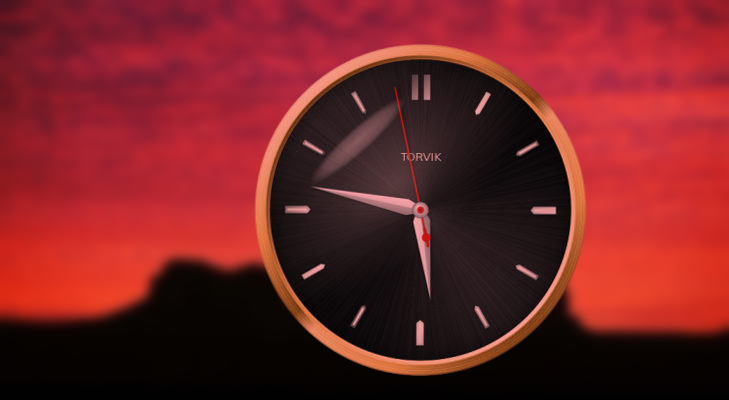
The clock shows 5 h 46 min 58 s
